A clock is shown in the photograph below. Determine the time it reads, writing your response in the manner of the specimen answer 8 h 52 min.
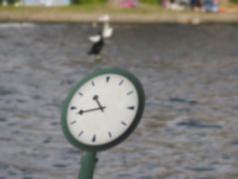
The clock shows 10 h 43 min
